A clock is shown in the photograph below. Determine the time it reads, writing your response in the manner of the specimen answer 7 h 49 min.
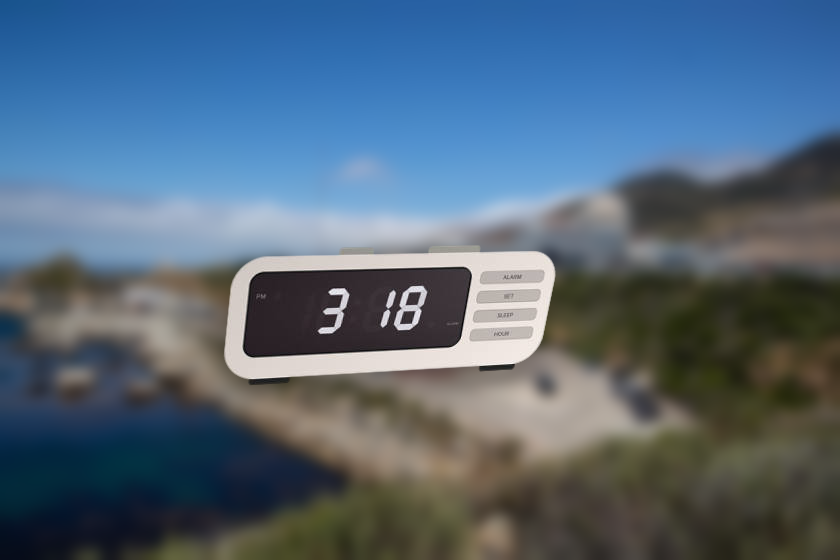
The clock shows 3 h 18 min
